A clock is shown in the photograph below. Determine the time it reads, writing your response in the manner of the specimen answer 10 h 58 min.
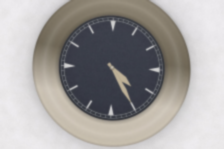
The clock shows 4 h 25 min
